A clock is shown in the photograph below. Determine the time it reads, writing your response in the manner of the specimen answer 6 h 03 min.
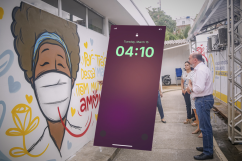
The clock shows 4 h 10 min
